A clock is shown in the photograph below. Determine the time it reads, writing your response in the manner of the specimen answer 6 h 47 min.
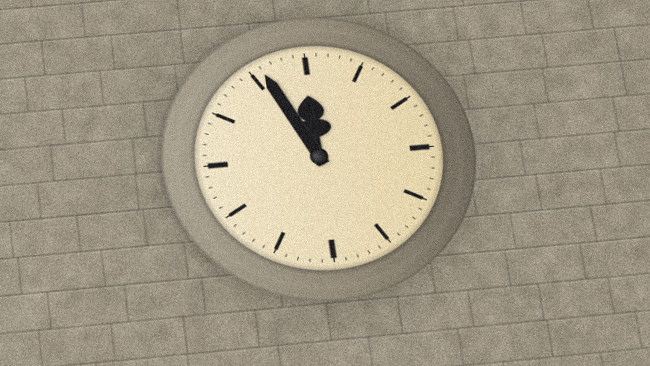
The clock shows 11 h 56 min
